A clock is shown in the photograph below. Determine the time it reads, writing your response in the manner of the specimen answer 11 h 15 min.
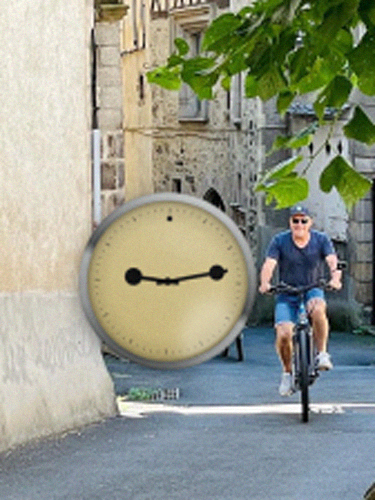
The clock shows 9 h 13 min
